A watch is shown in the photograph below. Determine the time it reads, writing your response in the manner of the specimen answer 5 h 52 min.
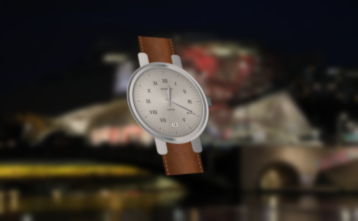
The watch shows 12 h 20 min
